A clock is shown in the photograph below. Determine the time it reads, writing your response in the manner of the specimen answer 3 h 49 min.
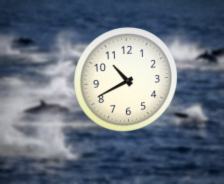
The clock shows 10 h 41 min
